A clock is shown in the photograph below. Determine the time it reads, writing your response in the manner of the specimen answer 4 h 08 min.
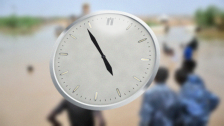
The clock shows 4 h 54 min
